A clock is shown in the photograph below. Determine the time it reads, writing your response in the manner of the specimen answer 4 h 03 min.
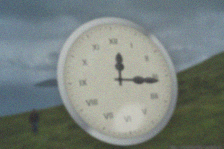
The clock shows 12 h 16 min
